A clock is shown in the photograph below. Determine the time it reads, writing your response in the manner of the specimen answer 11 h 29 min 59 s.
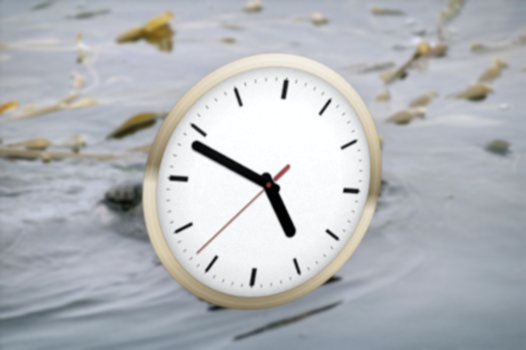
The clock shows 4 h 48 min 37 s
